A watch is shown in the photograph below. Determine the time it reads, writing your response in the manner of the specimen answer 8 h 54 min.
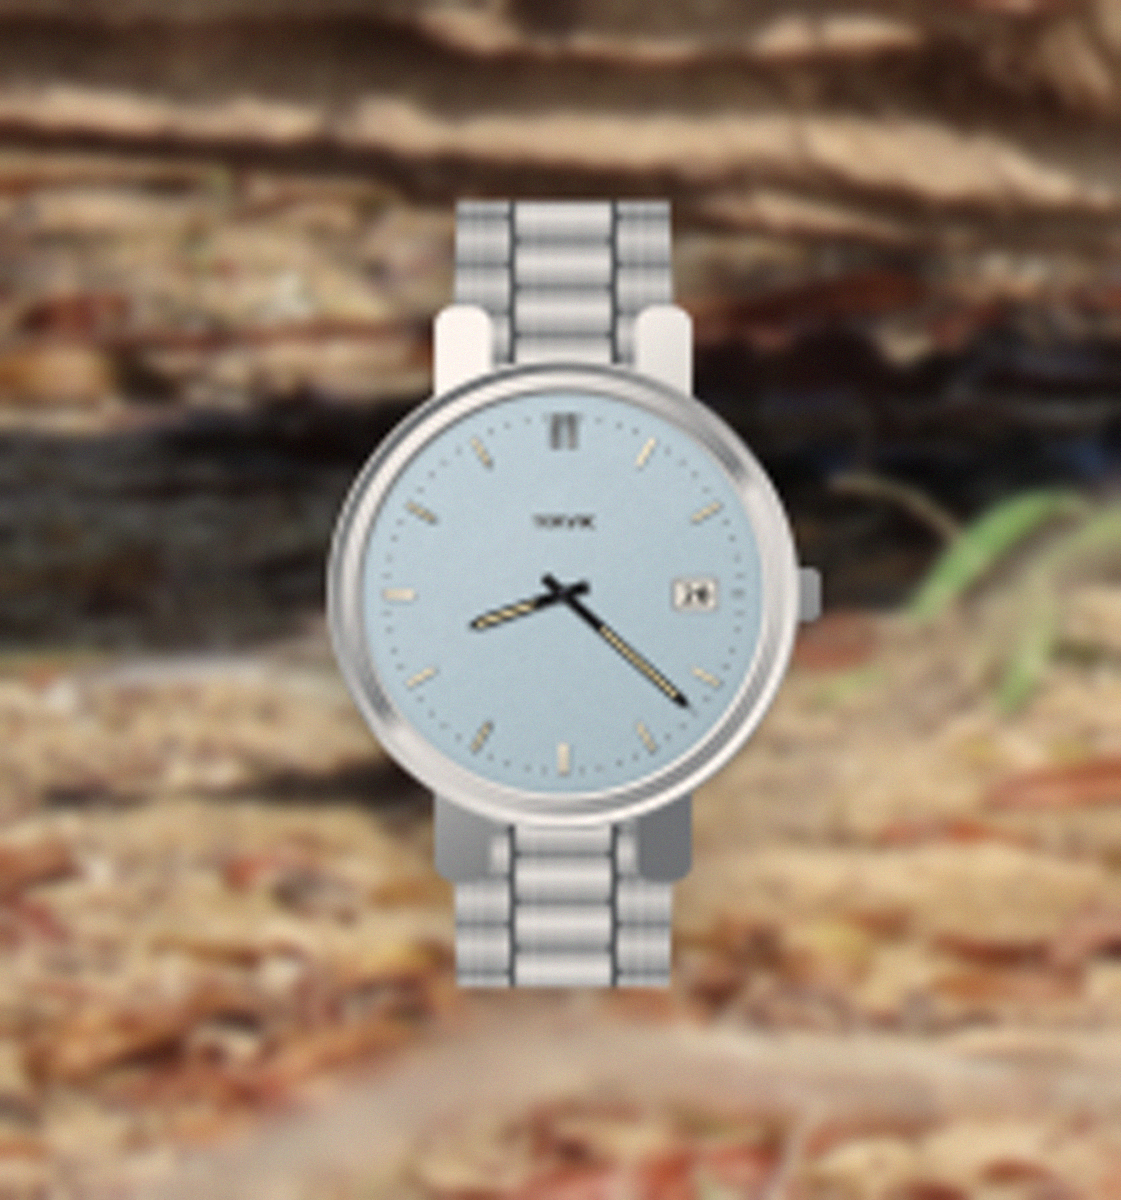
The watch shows 8 h 22 min
